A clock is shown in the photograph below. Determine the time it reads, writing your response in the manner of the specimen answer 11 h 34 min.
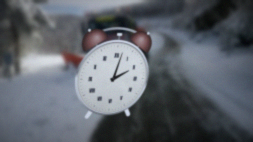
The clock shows 2 h 02 min
